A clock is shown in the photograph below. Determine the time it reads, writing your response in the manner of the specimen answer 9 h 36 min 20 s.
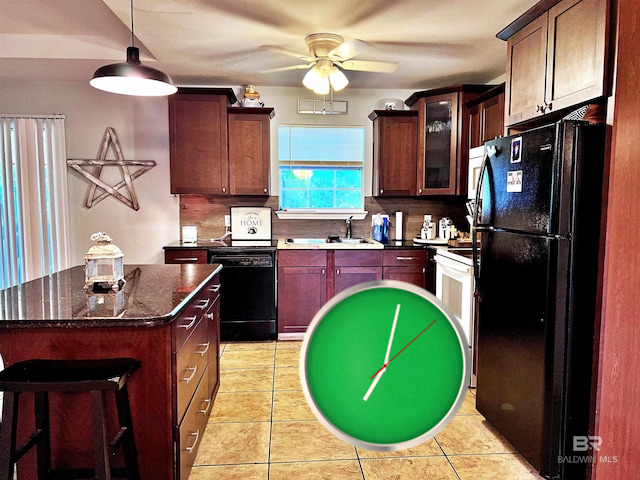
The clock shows 7 h 02 min 08 s
